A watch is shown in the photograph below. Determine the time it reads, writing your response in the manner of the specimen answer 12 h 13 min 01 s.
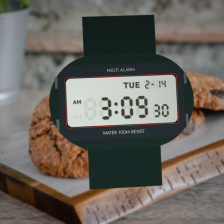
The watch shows 3 h 09 min 30 s
